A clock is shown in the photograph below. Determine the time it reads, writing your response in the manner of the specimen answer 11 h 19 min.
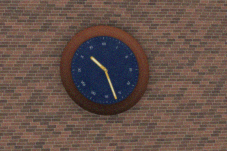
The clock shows 10 h 27 min
